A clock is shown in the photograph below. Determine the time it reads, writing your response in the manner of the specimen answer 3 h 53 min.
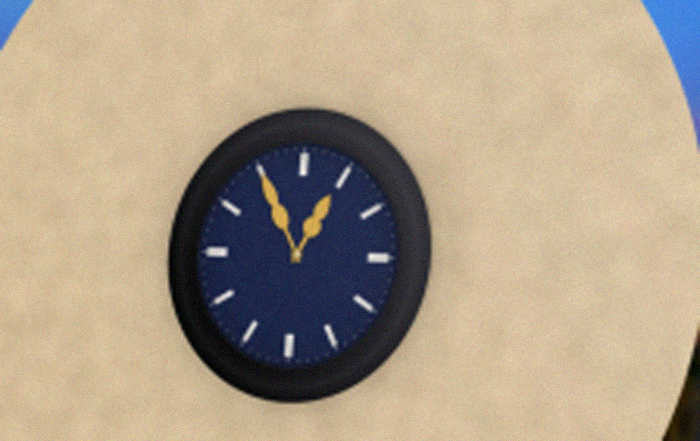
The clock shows 12 h 55 min
